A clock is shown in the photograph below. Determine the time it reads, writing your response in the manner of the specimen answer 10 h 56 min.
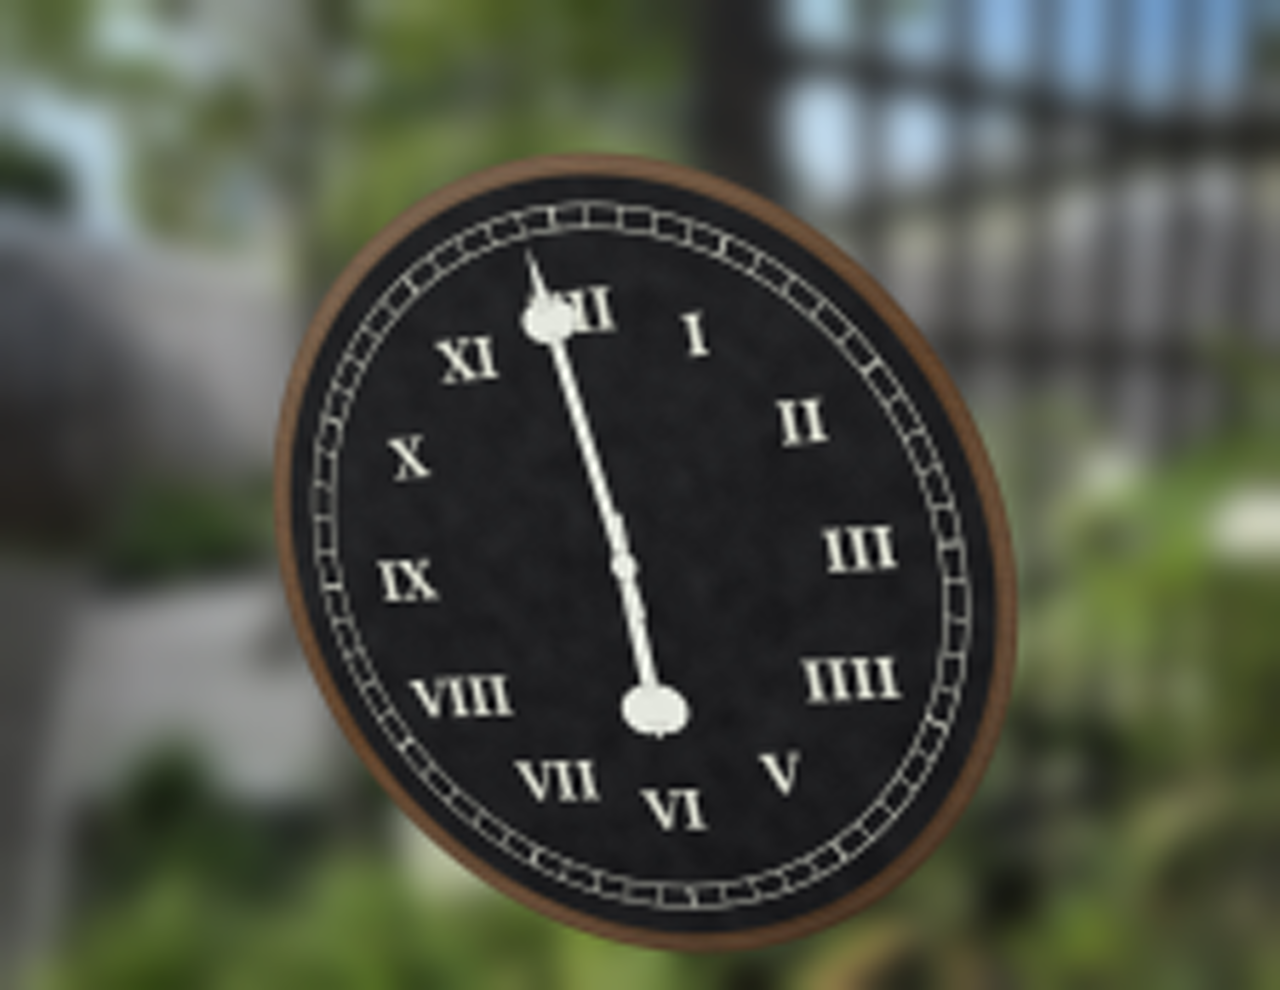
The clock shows 5 h 59 min
